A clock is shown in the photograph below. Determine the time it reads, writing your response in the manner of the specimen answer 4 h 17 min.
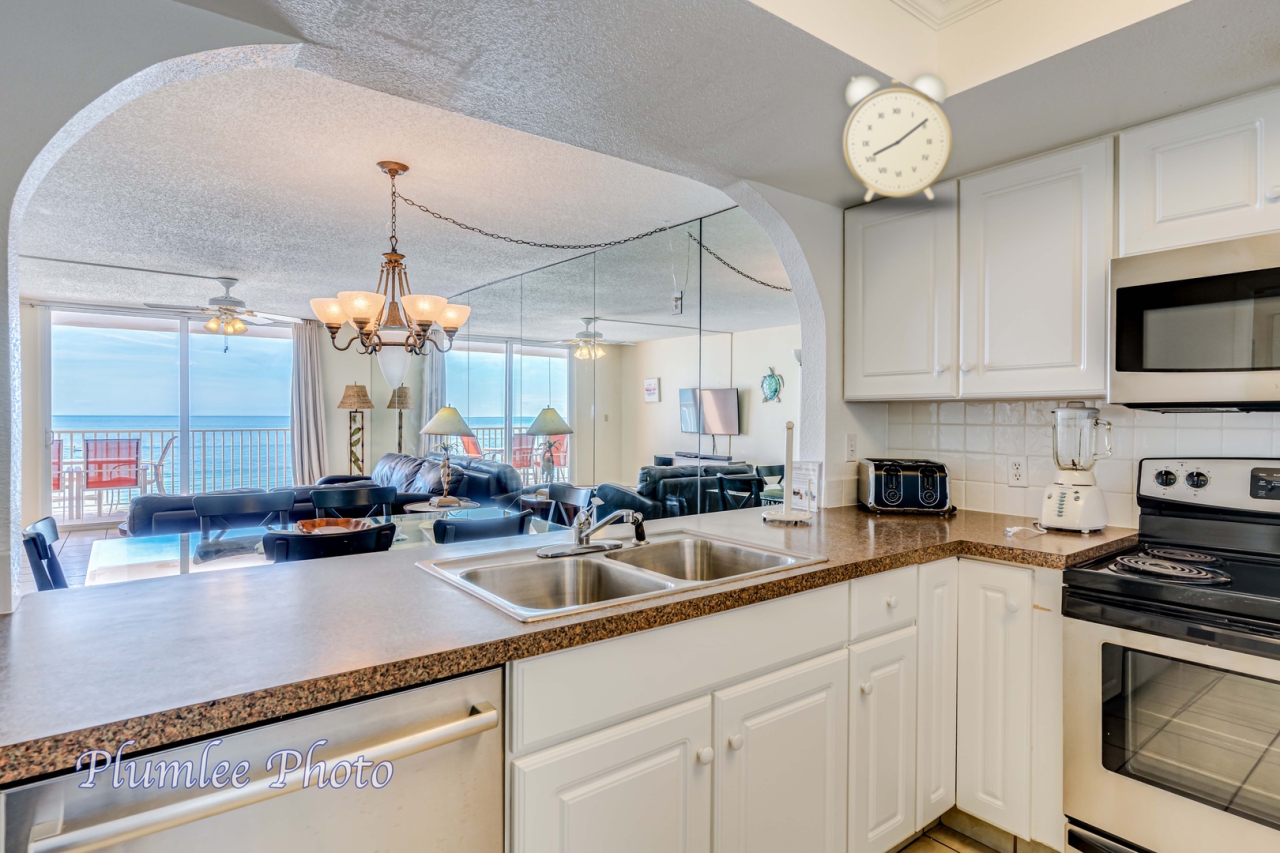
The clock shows 8 h 09 min
